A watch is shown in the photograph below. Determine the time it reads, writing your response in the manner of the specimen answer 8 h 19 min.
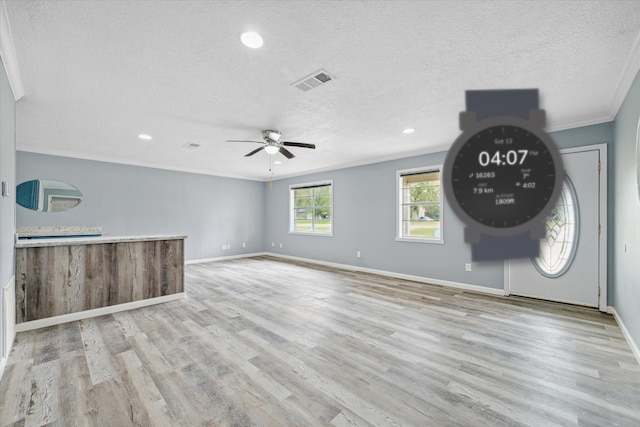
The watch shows 4 h 07 min
